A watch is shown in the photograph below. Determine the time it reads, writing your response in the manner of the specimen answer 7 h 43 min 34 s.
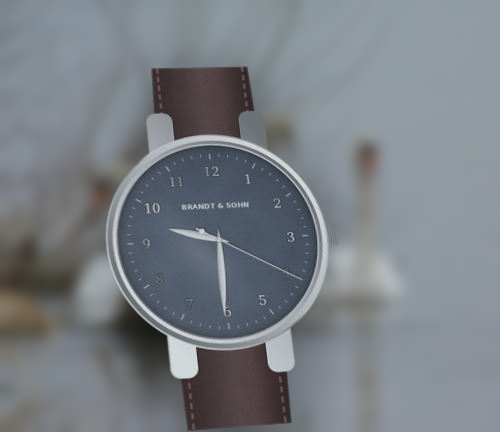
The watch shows 9 h 30 min 20 s
